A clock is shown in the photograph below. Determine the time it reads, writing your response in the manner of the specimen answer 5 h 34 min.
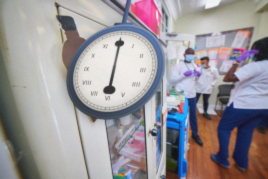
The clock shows 6 h 00 min
